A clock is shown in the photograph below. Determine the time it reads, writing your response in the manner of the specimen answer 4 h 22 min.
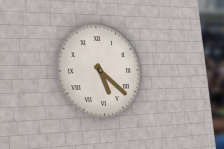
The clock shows 5 h 22 min
